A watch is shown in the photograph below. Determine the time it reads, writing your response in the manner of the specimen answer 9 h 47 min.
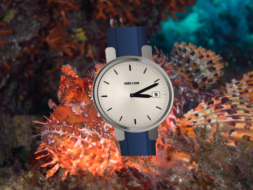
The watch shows 3 h 11 min
